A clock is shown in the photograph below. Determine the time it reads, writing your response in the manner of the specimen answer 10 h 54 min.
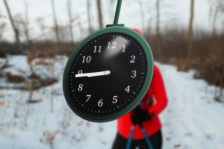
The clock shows 8 h 44 min
